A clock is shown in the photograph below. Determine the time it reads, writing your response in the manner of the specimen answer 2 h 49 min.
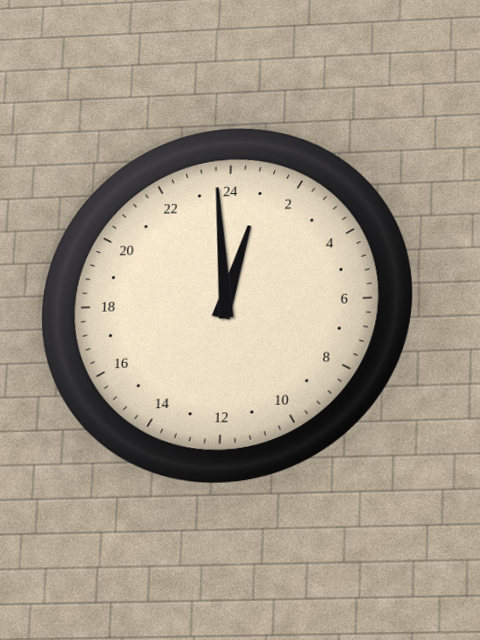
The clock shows 0 h 59 min
